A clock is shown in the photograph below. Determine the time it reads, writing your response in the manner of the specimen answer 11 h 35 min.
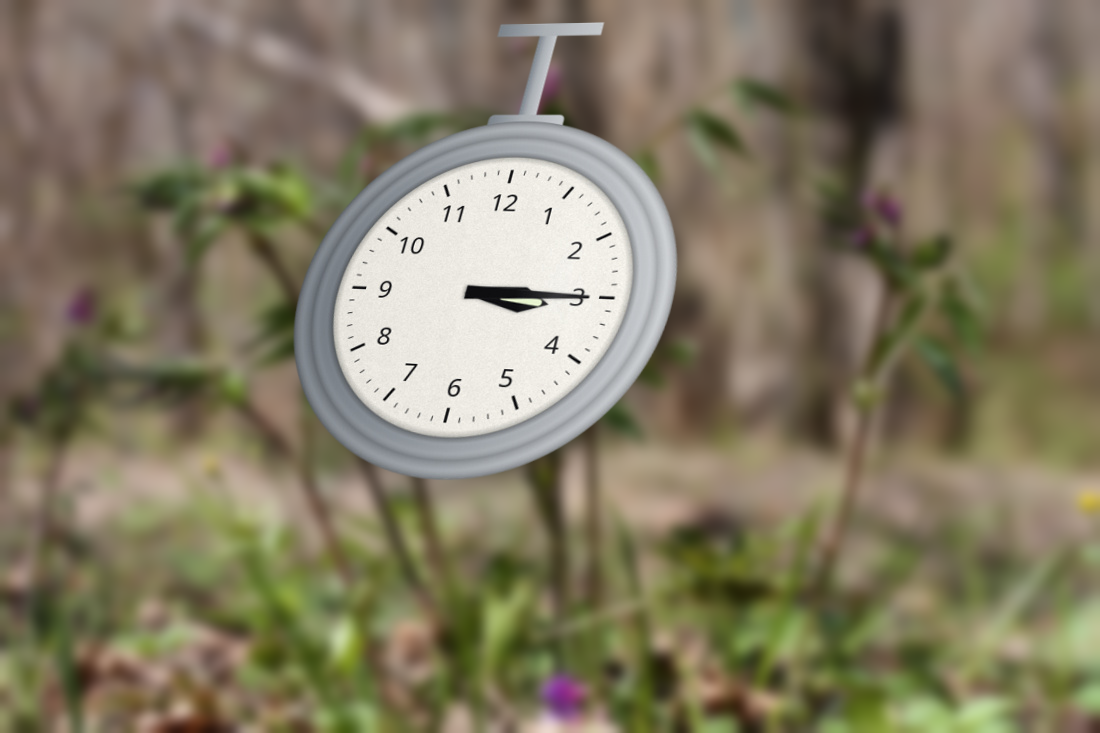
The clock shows 3 h 15 min
